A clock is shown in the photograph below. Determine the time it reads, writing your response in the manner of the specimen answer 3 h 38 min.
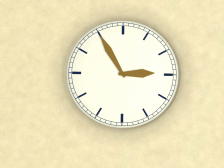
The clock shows 2 h 55 min
